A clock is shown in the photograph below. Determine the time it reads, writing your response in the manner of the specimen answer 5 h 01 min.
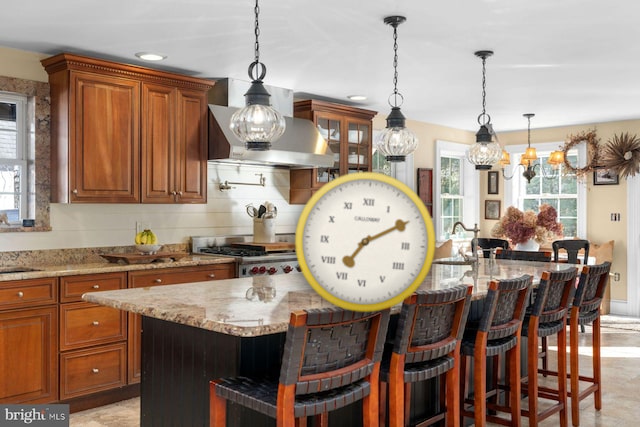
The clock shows 7 h 10 min
